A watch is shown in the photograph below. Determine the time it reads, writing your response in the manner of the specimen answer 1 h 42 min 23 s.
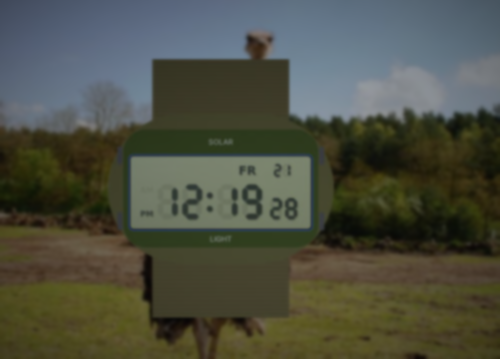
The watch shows 12 h 19 min 28 s
